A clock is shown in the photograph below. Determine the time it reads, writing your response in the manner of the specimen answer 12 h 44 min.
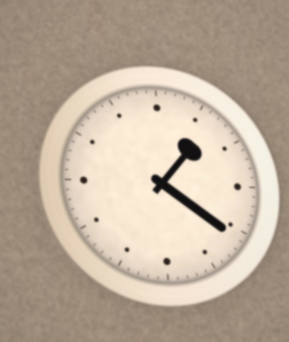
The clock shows 1 h 21 min
